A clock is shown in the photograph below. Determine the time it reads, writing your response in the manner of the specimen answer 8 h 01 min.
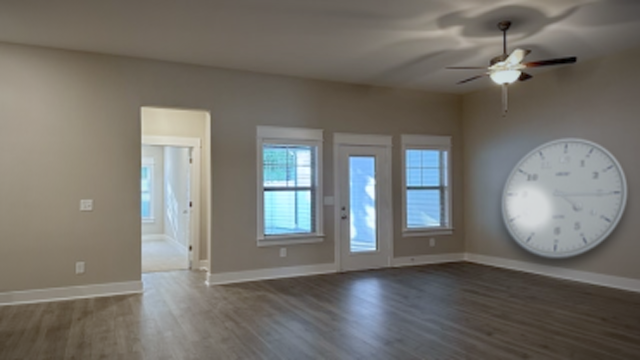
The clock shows 4 h 15 min
